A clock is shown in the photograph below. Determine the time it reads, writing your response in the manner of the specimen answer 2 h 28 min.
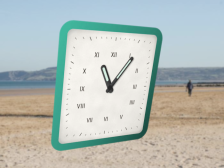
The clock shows 11 h 06 min
